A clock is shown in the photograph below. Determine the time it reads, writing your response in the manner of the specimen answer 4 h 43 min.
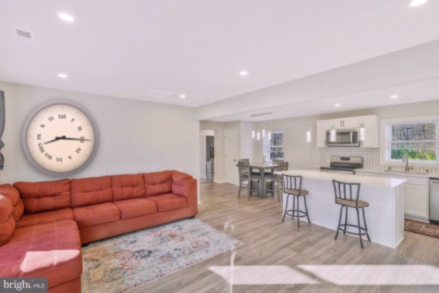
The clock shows 8 h 15 min
